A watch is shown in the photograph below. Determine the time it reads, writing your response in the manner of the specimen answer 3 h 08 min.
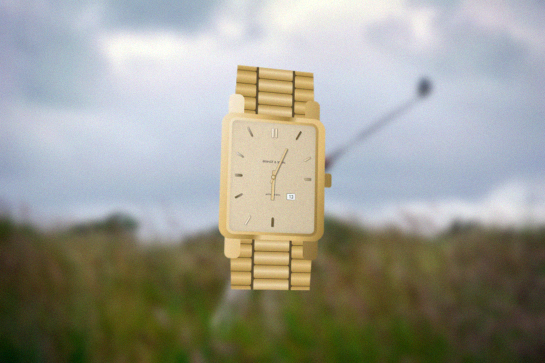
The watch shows 6 h 04 min
